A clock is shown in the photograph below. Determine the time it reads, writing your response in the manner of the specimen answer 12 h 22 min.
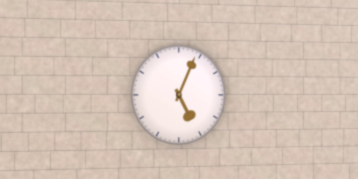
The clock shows 5 h 04 min
